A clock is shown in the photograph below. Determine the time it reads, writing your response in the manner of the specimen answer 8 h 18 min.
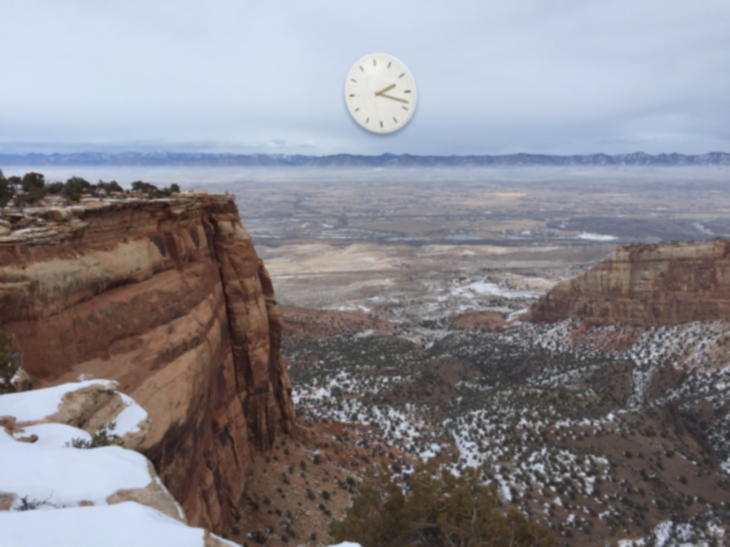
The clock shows 2 h 18 min
